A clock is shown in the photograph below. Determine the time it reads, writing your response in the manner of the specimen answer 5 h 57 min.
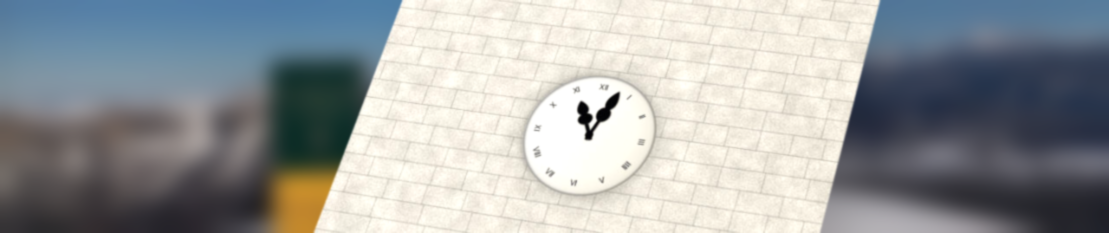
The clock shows 11 h 03 min
